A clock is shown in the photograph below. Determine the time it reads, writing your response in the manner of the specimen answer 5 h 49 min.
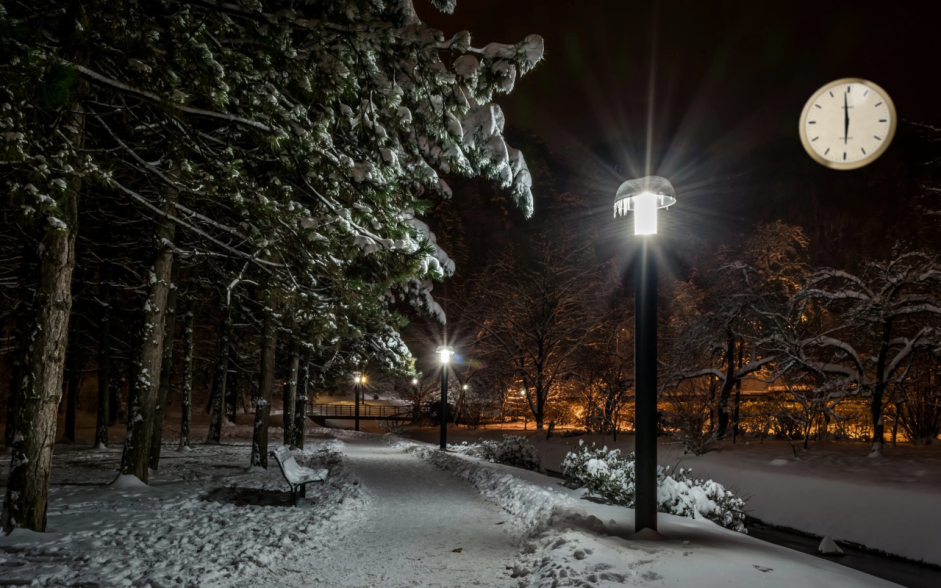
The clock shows 5 h 59 min
